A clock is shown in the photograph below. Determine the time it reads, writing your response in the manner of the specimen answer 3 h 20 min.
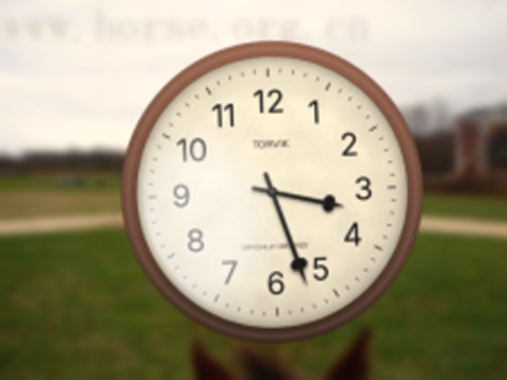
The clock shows 3 h 27 min
